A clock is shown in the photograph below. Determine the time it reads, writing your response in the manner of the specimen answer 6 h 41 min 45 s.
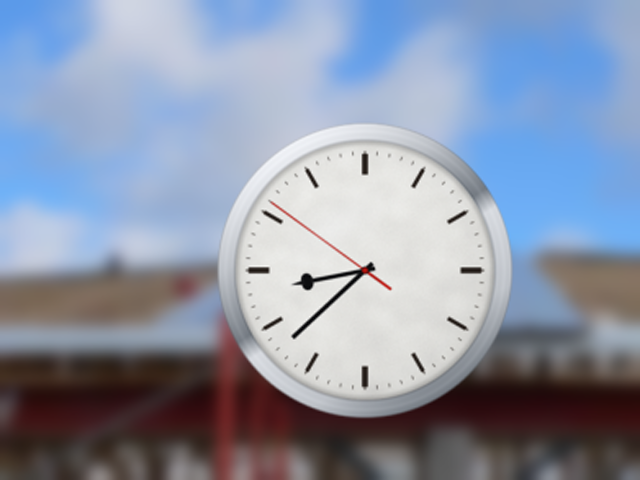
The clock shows 8 h 37 min 51 s
